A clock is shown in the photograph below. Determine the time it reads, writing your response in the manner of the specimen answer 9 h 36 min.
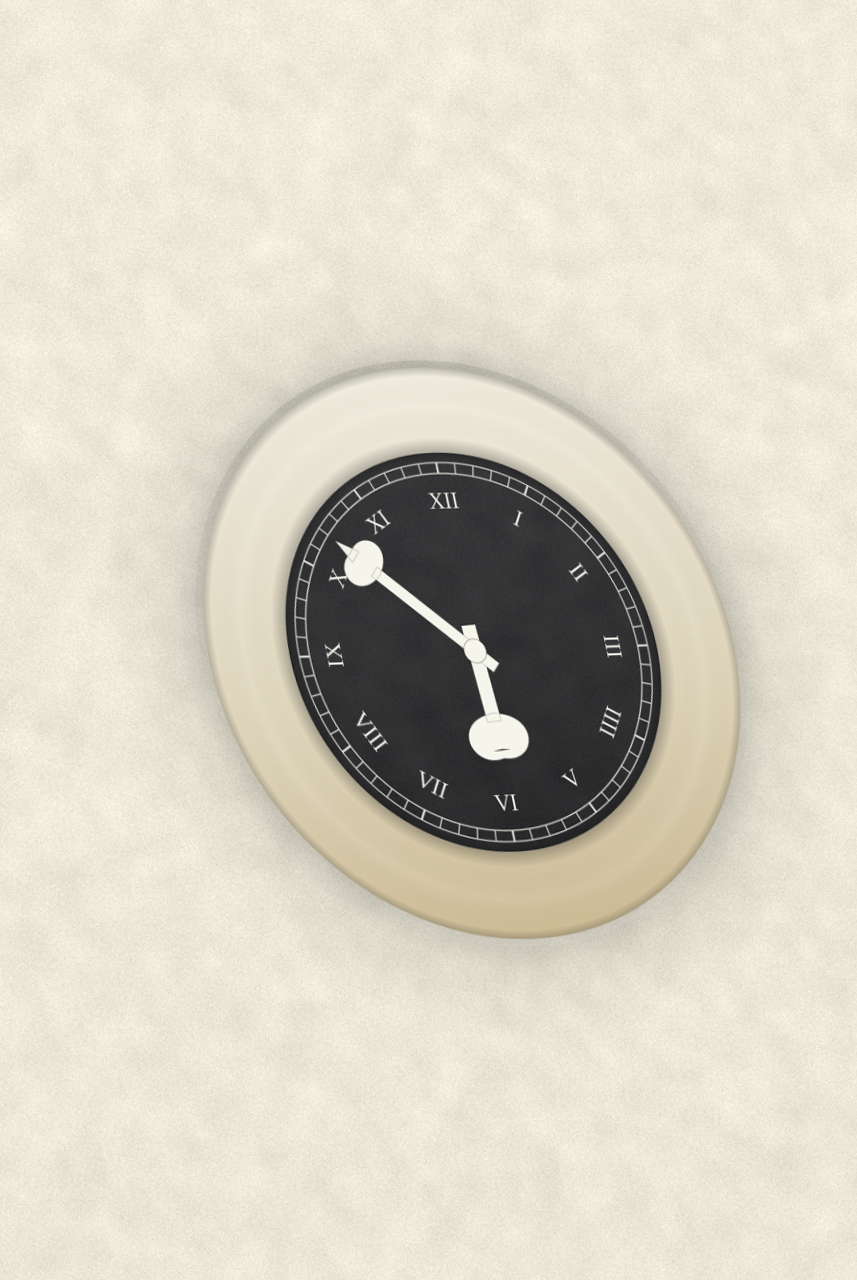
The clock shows 5 h 52 min
